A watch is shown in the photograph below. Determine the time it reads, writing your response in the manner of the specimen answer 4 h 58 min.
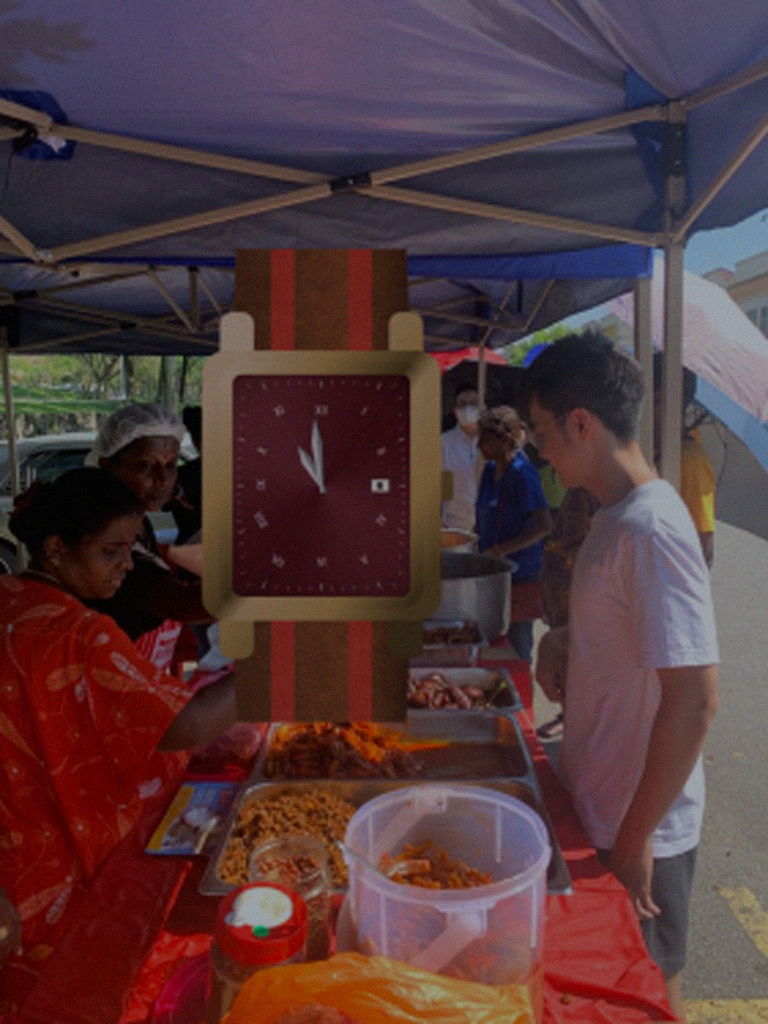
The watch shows 10 h 59 min
